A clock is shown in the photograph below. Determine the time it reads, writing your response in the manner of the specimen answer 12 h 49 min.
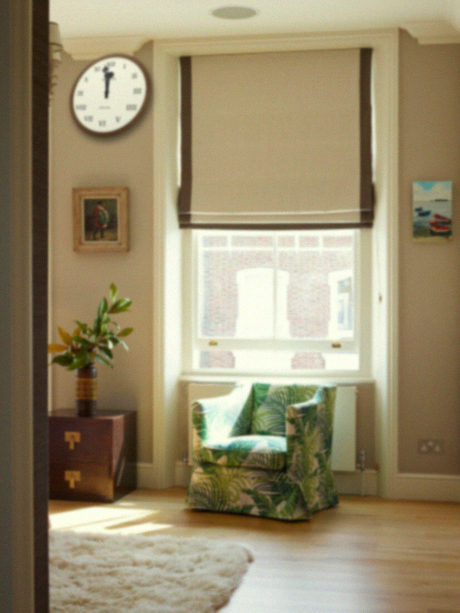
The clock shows 11 h 58 min
